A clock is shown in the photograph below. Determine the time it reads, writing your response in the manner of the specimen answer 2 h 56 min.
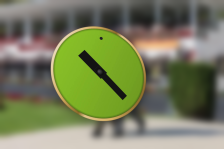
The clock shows 10 h 22 min
